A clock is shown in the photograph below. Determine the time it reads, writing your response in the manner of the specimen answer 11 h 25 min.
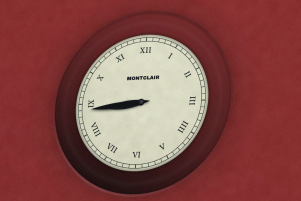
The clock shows 8 h 44 min
